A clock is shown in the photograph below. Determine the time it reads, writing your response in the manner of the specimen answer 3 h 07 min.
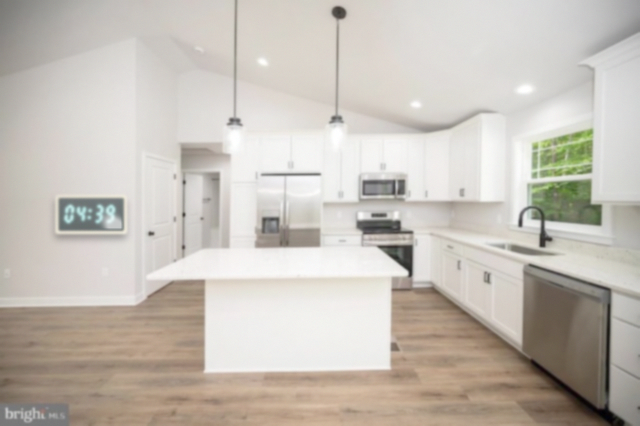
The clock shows 4 h 39 min
